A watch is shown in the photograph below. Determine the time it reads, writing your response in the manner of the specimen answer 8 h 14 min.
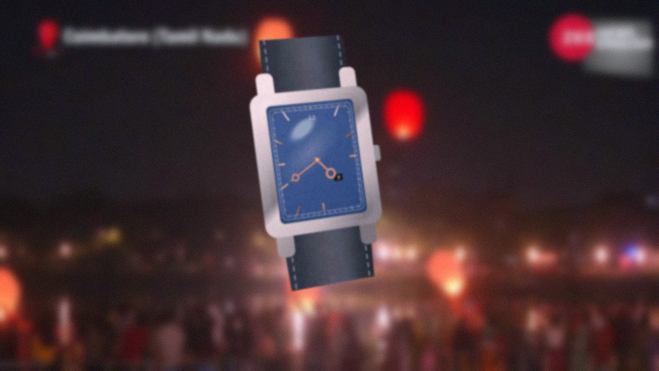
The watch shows 4 h 40 min
